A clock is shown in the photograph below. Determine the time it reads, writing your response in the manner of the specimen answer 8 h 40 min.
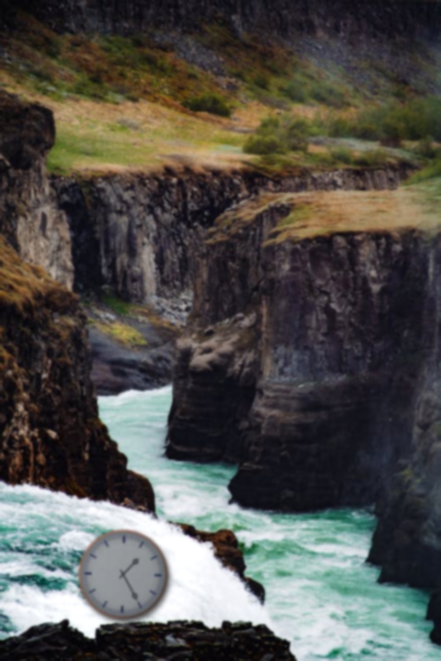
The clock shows 1 h 25 min
